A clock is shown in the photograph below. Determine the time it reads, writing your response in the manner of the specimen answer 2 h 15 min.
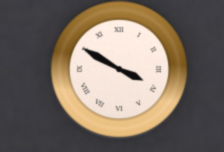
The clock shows 3 h 50 min
